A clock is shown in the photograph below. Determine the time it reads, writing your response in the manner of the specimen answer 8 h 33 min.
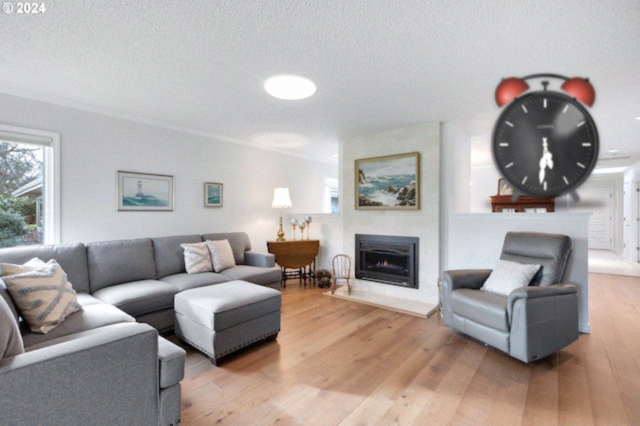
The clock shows 5 h 31 min
